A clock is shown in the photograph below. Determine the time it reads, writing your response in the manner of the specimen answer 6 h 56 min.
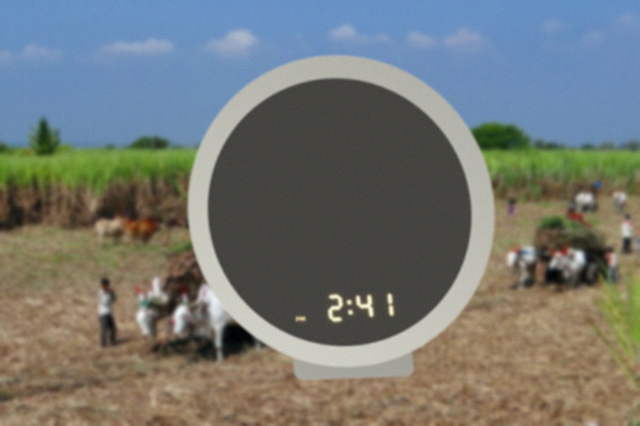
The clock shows 2 h 41 min
